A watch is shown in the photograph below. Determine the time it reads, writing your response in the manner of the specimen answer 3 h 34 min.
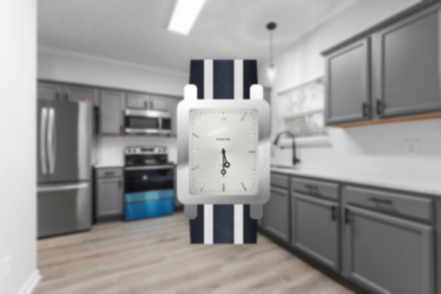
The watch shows 5 h 30 min
